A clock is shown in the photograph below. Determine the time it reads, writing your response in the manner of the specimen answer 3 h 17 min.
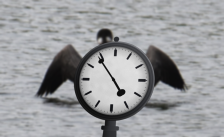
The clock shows 4 h 54 min
